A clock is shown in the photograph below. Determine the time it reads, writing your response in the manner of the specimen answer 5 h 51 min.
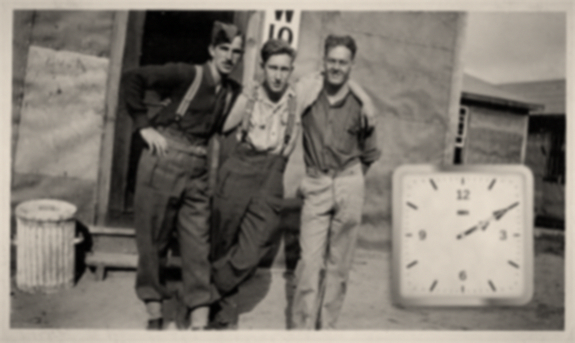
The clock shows 2 h 10 min
